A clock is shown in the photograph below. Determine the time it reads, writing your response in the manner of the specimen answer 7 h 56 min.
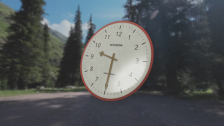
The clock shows 9 h 30 min
